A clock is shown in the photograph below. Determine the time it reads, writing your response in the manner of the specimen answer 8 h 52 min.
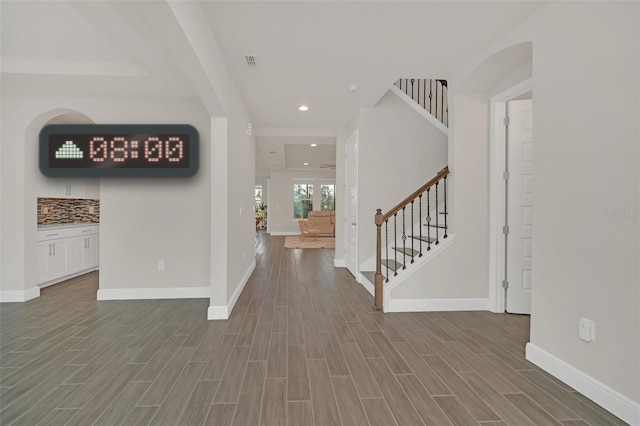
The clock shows 8 h 00 min
